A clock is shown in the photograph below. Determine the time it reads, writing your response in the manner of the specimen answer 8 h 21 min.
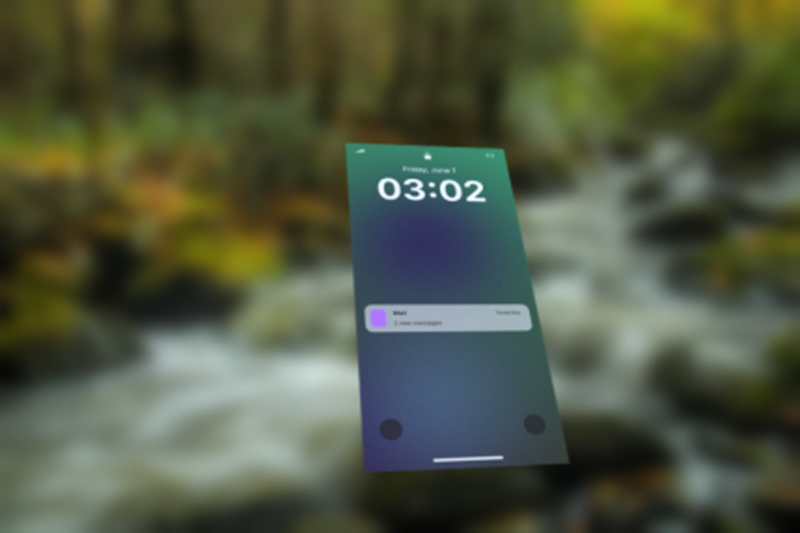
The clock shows 3 h 02 min
